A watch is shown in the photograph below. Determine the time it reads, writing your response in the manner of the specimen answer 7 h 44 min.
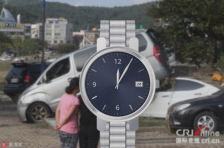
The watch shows 12 h 05 min
